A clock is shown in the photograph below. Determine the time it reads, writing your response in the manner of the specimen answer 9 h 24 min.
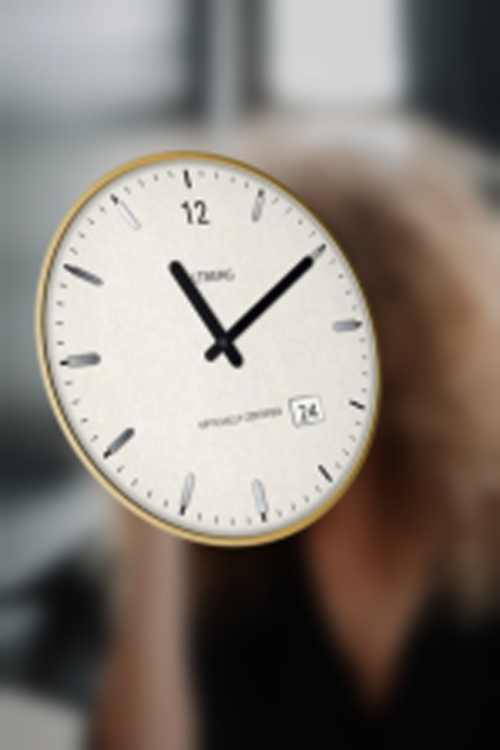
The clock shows 11 h 10 min
